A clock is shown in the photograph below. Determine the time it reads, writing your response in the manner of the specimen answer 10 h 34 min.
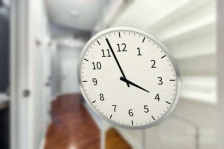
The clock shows 3 h 57 min
